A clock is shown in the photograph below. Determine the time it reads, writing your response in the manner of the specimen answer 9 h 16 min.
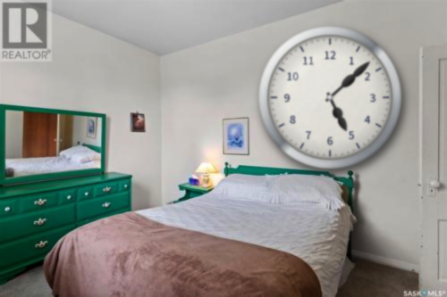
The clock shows 5 h 08 min
